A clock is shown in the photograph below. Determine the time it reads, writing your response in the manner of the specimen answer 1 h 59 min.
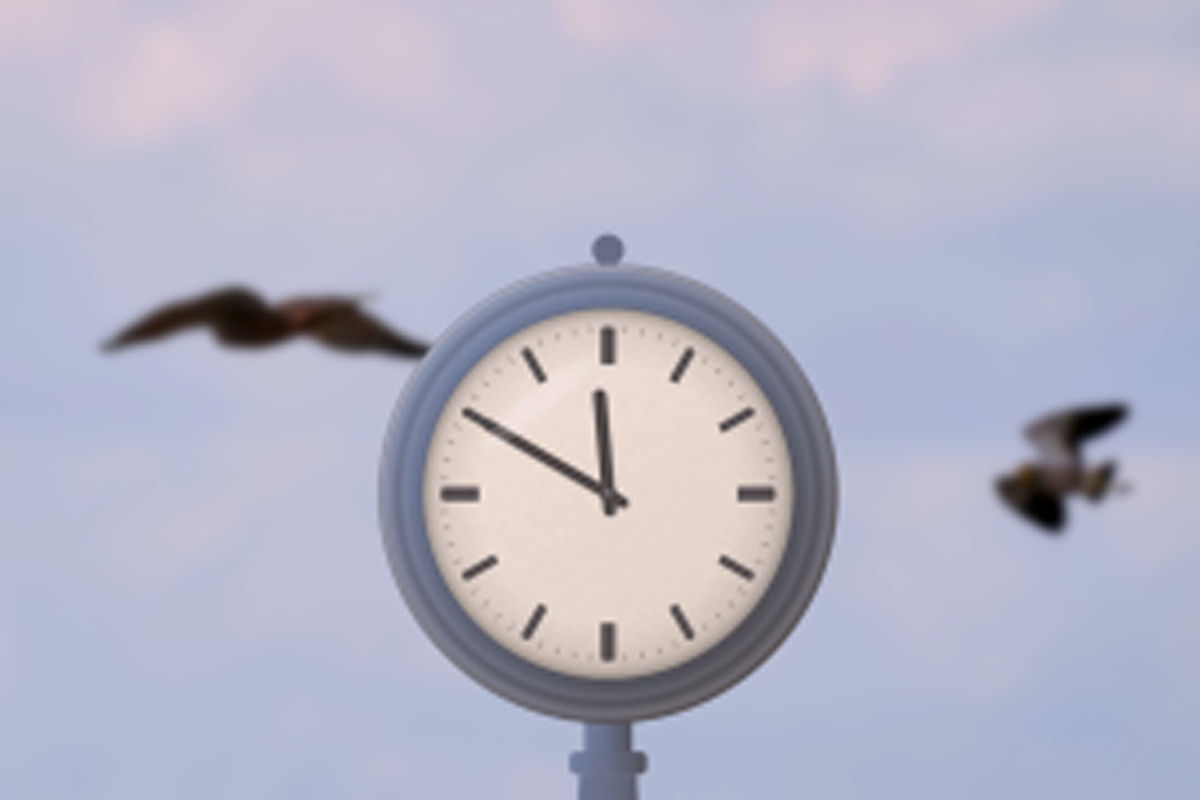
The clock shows 11 h 50 min
